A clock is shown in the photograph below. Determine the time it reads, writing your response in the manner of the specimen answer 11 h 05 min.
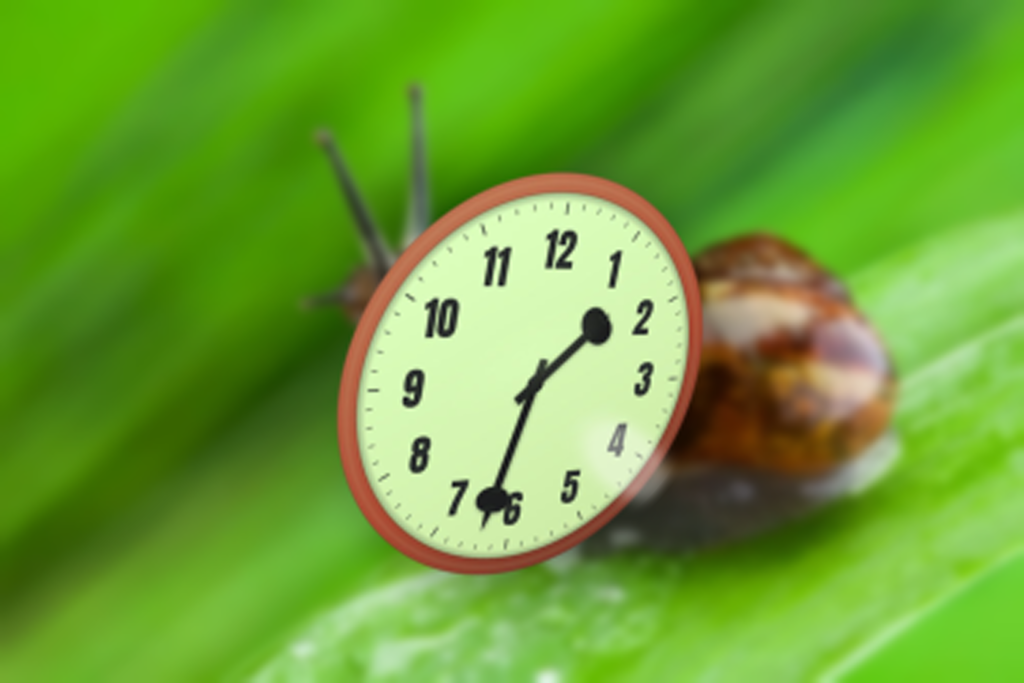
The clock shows 1 h 32 min
